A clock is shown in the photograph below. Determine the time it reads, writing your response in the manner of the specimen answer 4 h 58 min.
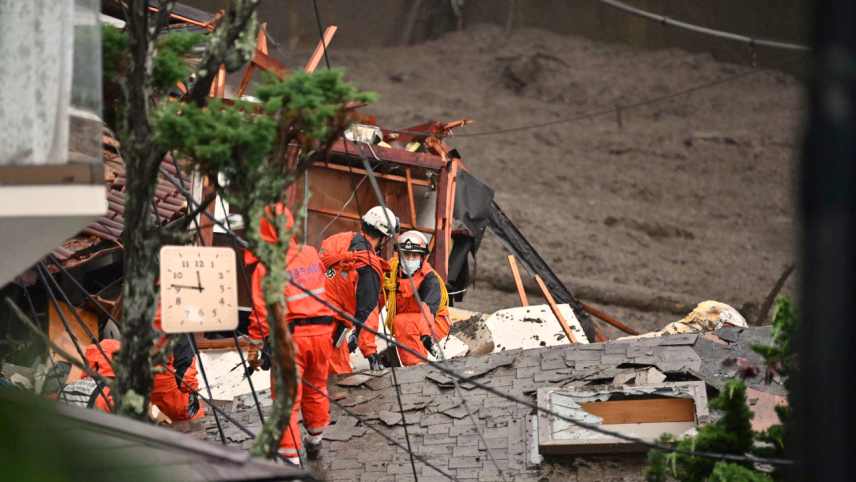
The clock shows 11 h 46 min
